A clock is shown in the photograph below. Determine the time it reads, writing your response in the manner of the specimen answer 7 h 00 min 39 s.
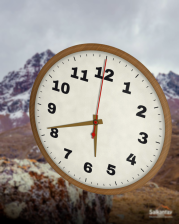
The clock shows 5 h 41 min 00 s
